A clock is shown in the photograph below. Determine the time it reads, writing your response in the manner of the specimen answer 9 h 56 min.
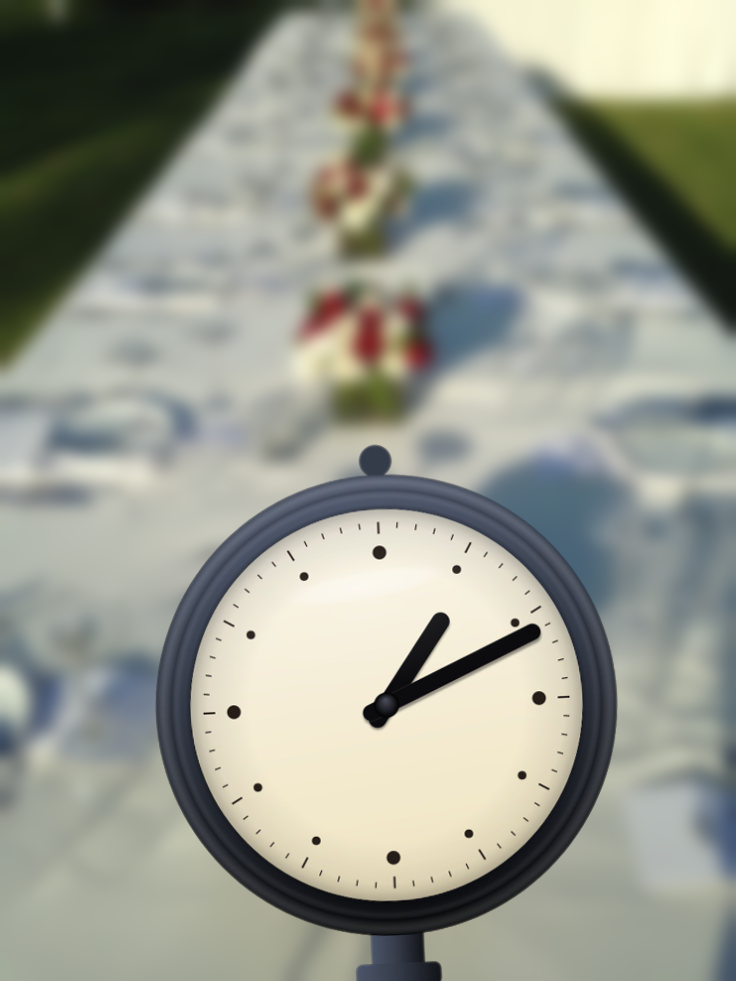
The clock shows 1 h 11 min
